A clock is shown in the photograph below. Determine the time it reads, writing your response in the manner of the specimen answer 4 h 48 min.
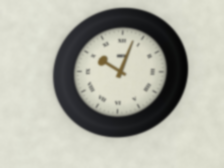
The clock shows 10 h 03 min
